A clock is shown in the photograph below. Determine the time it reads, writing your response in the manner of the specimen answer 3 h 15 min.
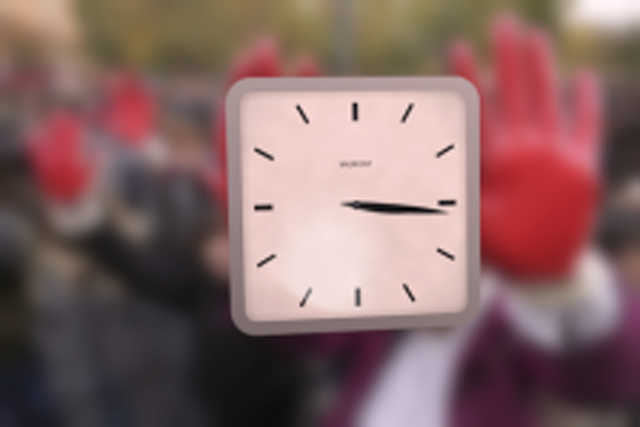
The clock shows 3 h 16 min
